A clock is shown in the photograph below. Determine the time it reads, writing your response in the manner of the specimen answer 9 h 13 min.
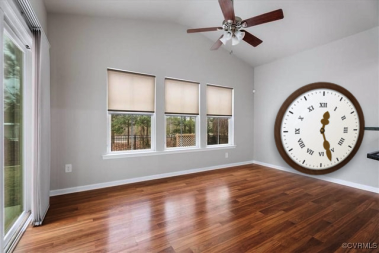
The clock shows 12 h 27 min
